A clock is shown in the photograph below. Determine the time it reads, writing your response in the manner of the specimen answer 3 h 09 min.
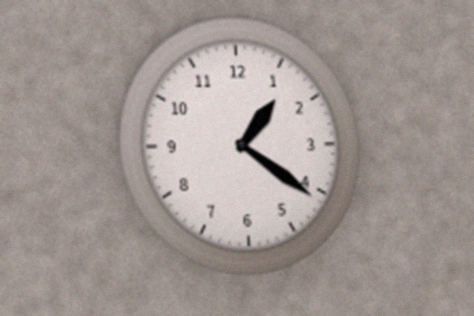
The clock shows 1 h 21 min
